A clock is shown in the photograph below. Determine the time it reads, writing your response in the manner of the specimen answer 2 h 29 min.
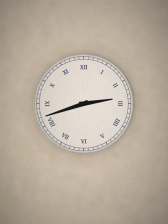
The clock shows 2 h 42 min
